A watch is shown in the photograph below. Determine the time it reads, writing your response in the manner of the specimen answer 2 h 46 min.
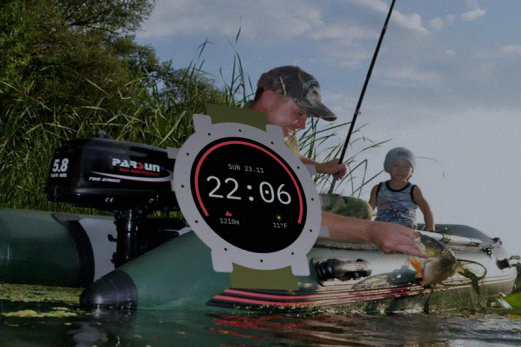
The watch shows 22 h 06 min
